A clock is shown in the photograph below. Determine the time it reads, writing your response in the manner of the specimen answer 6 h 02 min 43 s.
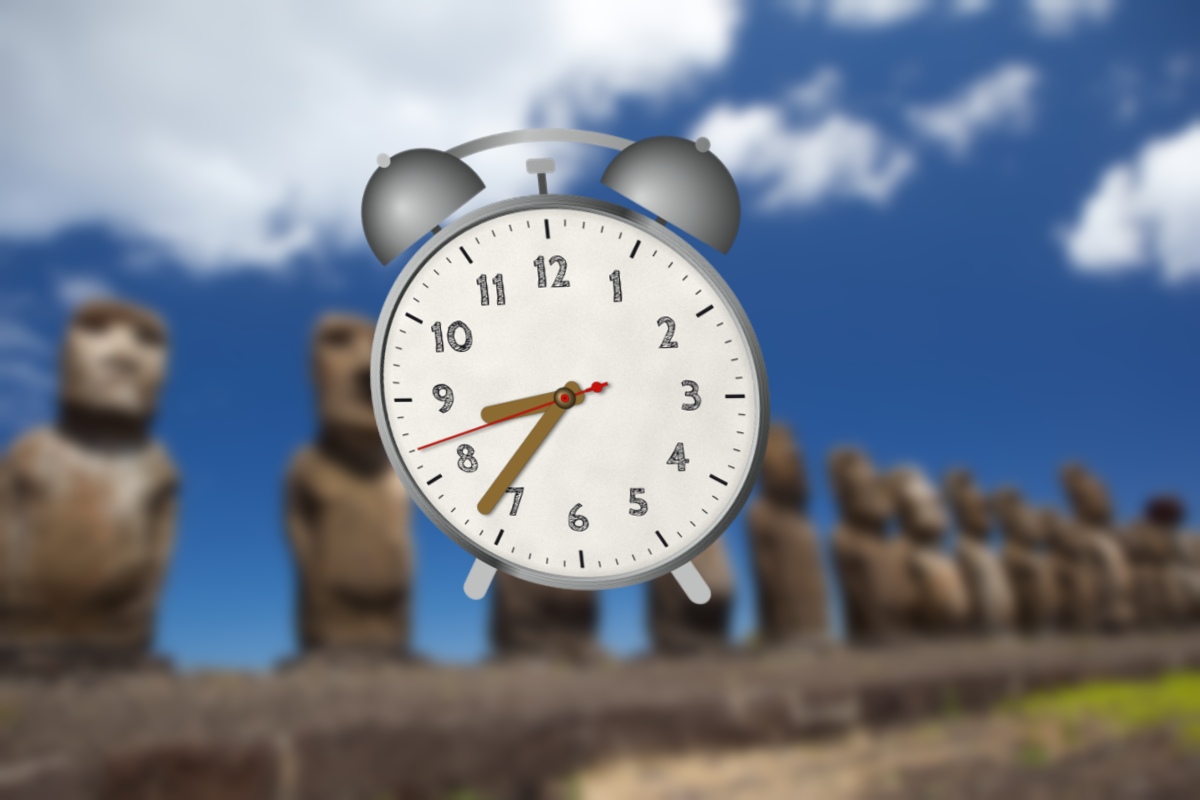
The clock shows 8 h 36 min 42 s
